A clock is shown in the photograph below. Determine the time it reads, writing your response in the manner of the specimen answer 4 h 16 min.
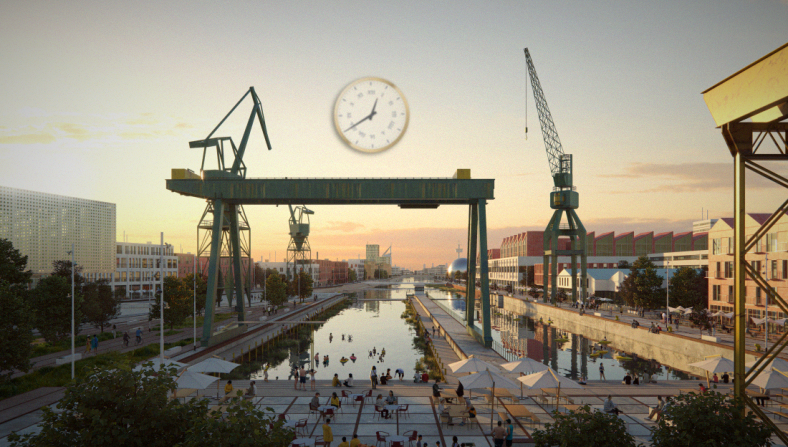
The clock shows 12 h 40 min
